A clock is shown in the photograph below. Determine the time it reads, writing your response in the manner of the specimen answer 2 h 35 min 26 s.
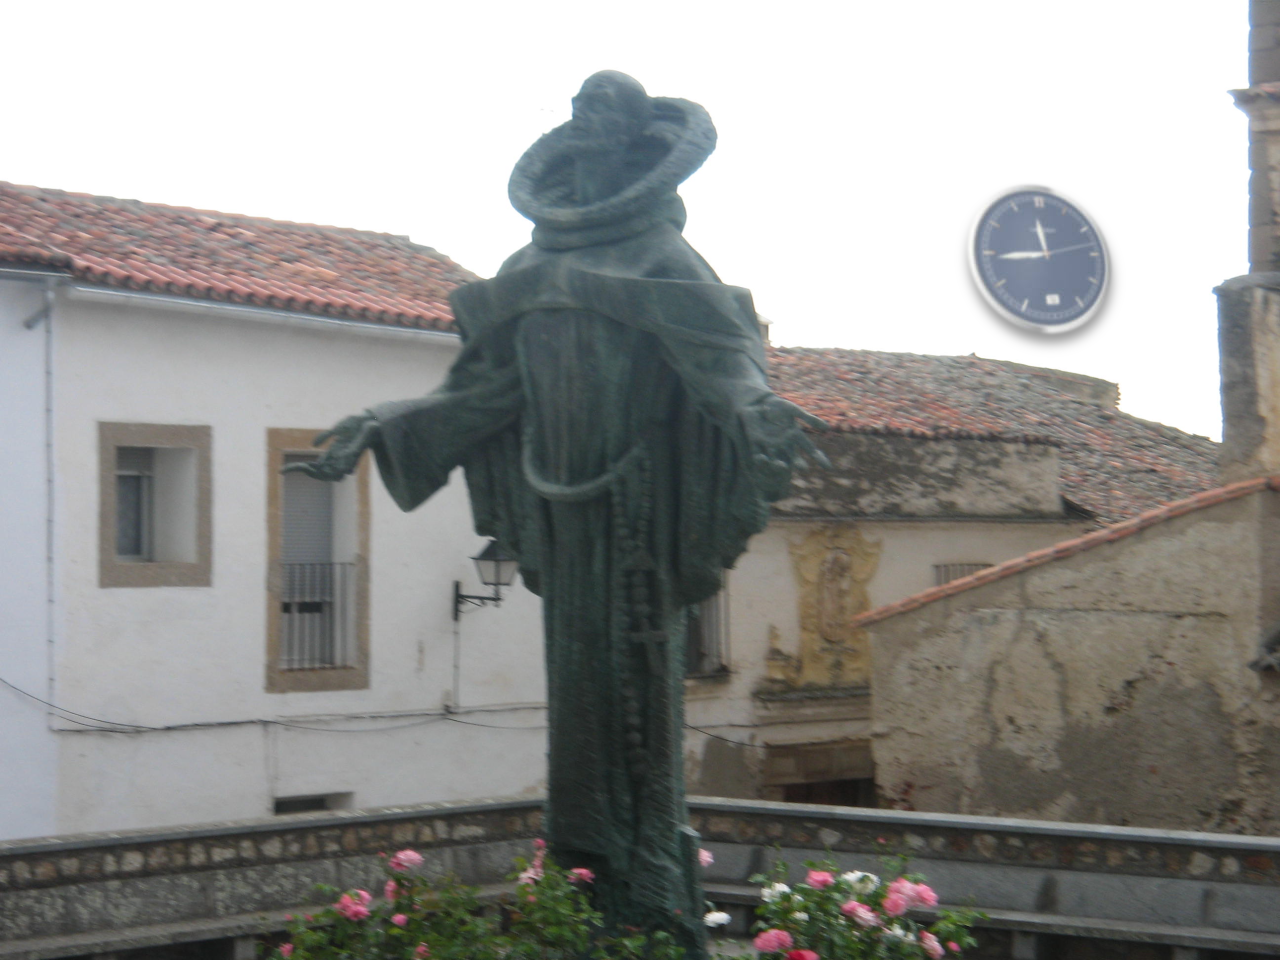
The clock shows 11 h 44 min 13 s
